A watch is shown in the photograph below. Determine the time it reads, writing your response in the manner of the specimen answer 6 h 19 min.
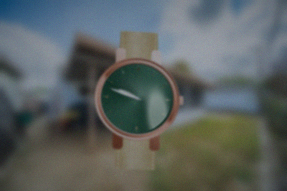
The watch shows 9 h 48 min
